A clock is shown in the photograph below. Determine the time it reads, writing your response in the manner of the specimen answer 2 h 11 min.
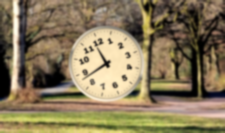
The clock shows 11 h 43 min
